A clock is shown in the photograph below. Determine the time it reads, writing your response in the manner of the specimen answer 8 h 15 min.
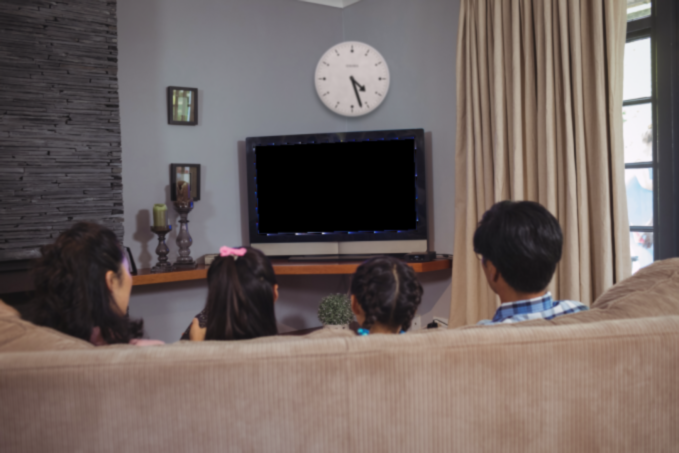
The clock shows 4 h 27 min
